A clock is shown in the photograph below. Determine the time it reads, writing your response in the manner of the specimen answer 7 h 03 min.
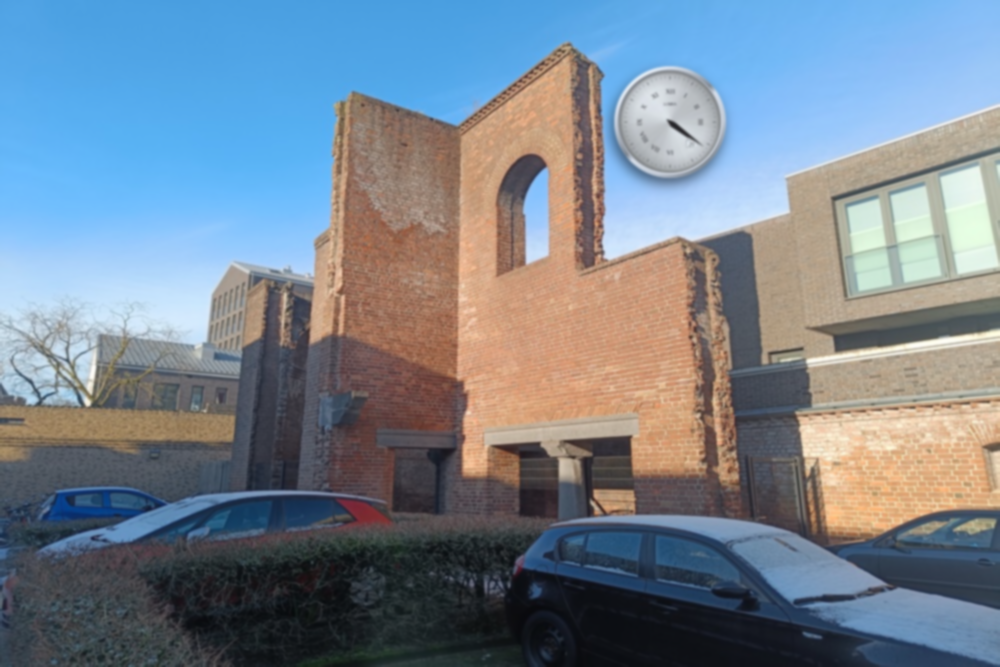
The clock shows 4 h 21 min
